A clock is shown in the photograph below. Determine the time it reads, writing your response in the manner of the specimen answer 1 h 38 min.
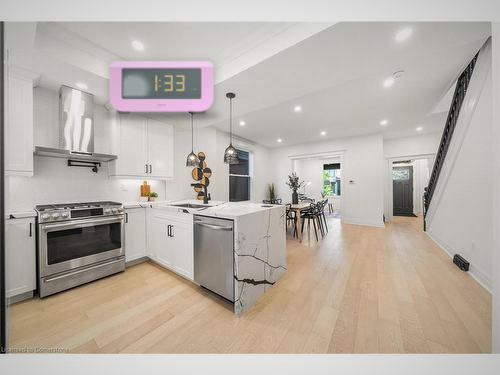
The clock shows 1 h 33 min
